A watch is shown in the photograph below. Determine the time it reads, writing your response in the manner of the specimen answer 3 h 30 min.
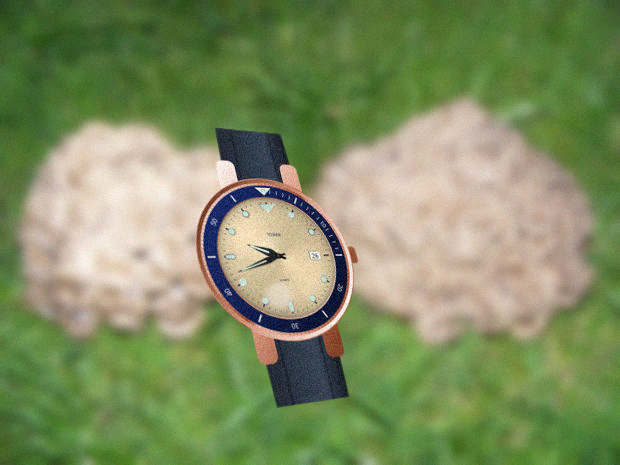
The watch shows 9 h 42 min
